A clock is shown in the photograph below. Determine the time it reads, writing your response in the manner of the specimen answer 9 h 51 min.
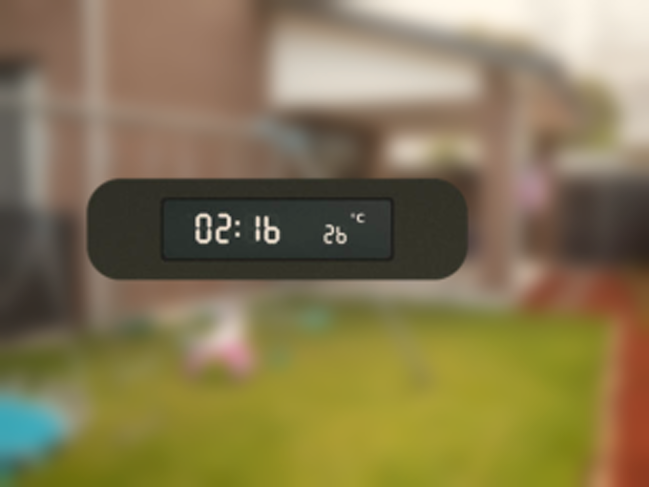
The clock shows 2 h 16 min
